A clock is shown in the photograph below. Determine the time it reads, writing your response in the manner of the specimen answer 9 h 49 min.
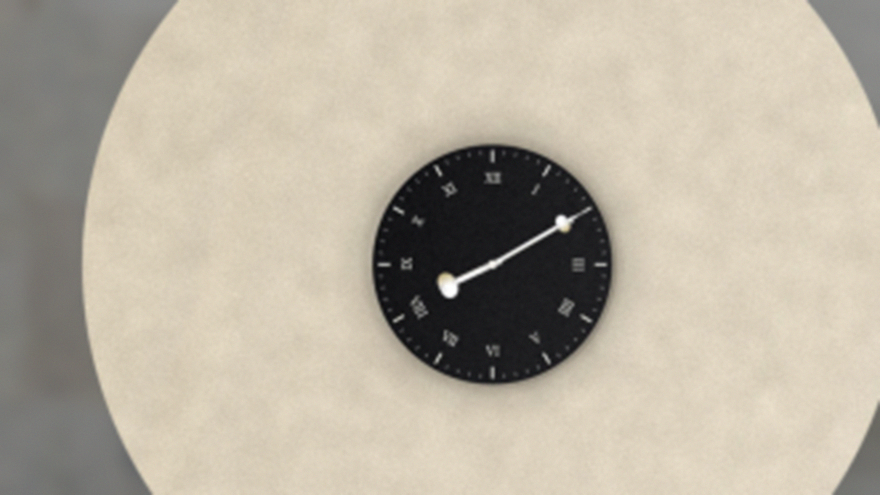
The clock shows 8 h 10 min
